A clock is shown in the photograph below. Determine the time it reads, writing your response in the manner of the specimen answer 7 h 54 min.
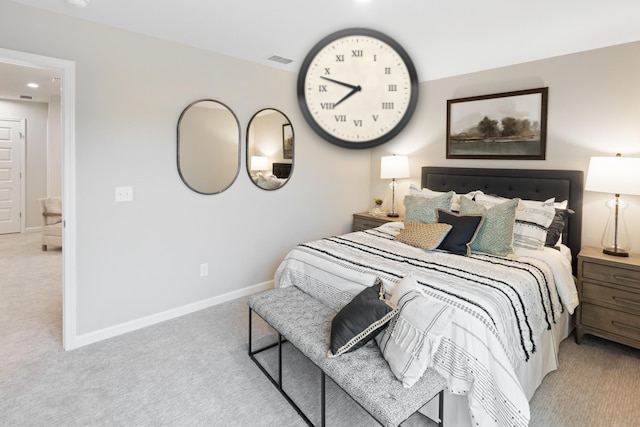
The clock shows 7 h 48 min
